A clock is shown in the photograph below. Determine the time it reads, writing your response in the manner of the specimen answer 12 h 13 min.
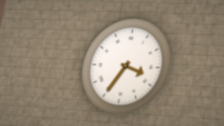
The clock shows 3 h 35 min
